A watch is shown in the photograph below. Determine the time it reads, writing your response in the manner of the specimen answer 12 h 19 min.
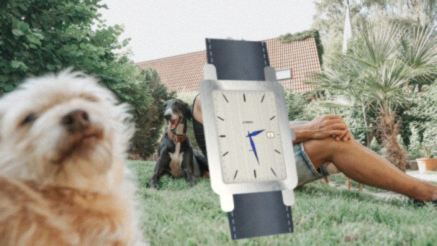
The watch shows 2 h 28 min
